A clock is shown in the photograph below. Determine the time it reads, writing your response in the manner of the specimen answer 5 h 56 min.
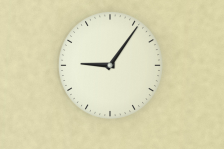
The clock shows 9 h 06 min
